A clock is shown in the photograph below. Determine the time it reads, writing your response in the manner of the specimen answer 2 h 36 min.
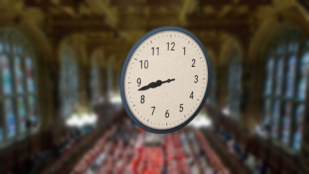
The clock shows 8 h 43 min
